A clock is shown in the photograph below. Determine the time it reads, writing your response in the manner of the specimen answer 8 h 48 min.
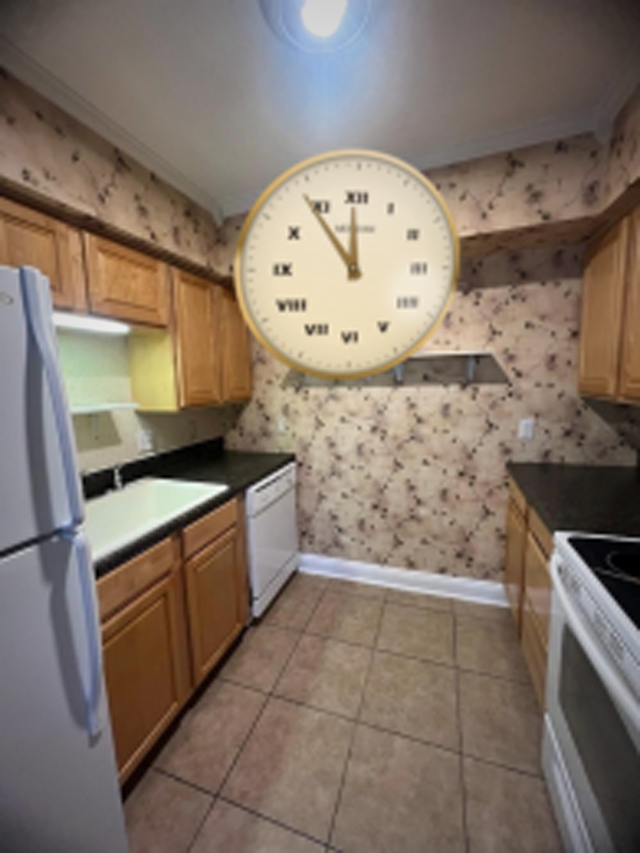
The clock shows 11 h 54 min
